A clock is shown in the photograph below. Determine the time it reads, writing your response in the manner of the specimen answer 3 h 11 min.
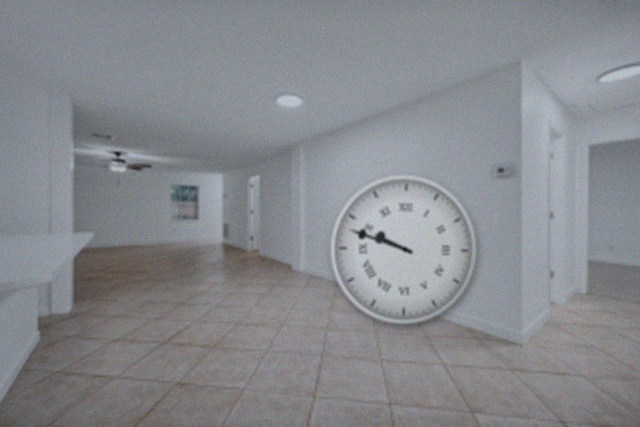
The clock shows 9 h 48 min
